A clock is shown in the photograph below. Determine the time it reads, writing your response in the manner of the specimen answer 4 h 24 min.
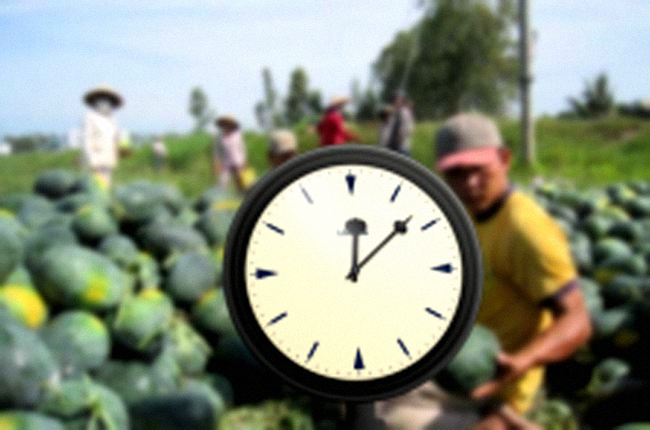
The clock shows 12 h 08 min
